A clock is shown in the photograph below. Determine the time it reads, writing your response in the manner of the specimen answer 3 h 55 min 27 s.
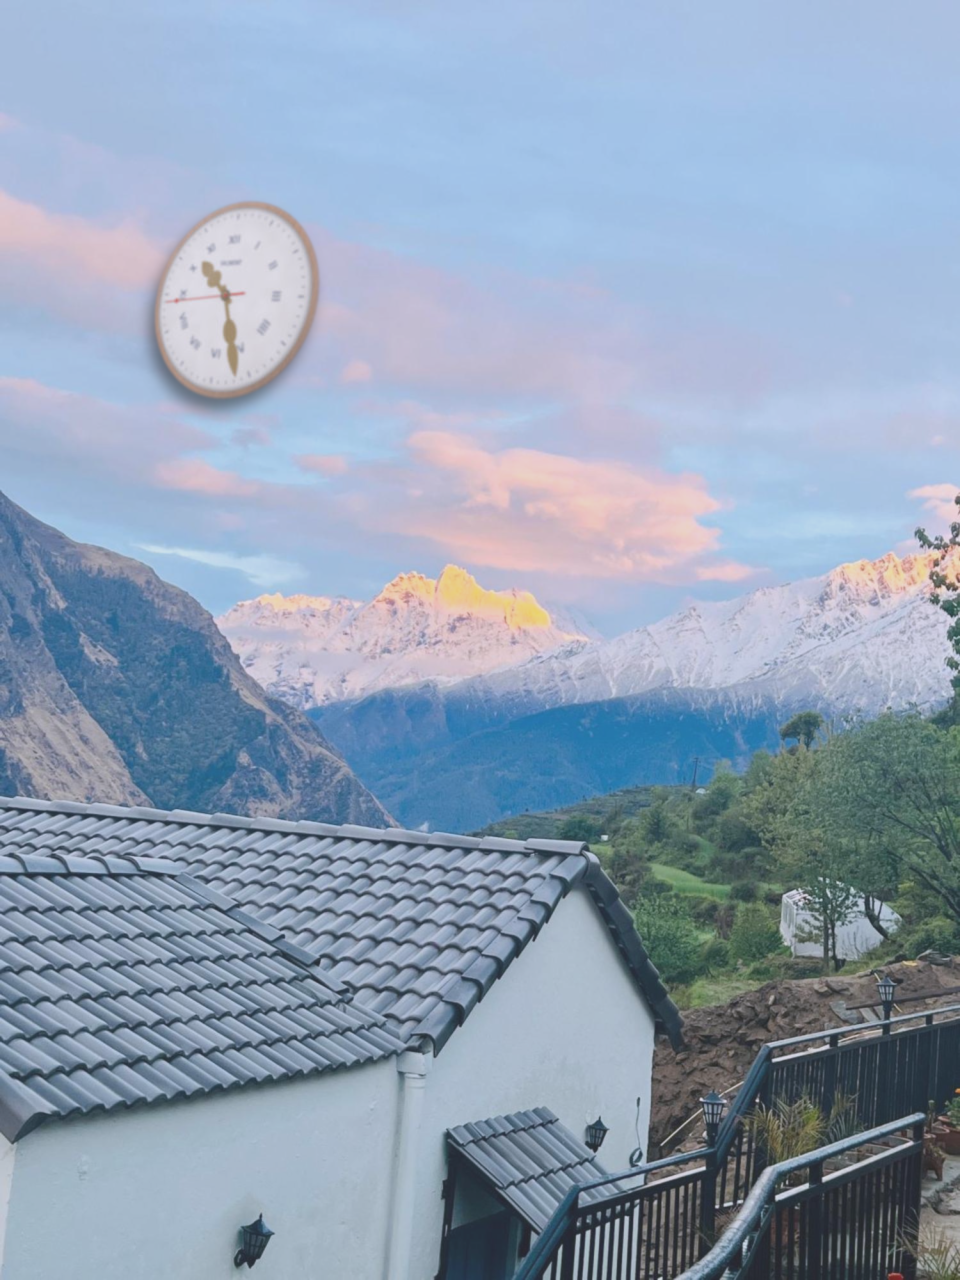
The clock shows 10 h 26 min 44 s
